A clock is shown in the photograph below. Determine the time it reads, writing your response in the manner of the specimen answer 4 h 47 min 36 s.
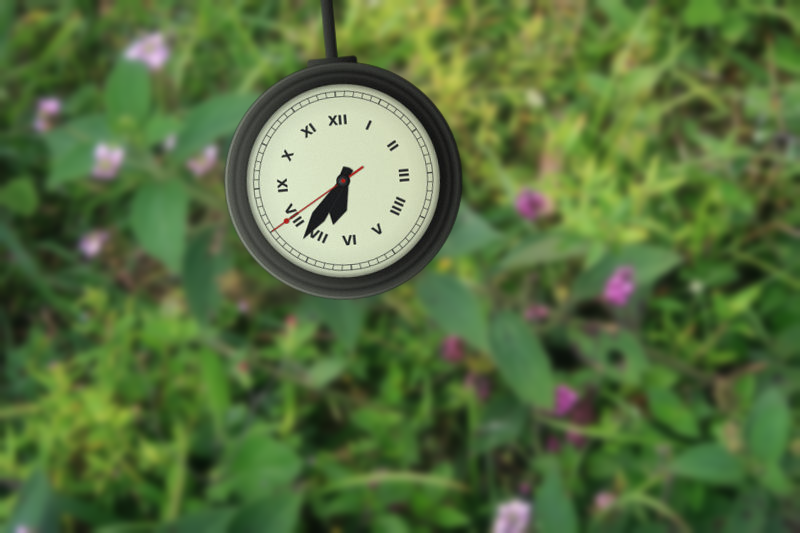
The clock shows 6 h 36 min 40 s
